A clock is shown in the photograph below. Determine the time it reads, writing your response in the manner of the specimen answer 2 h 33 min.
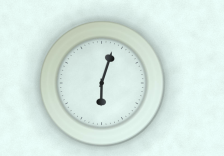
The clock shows 6 h 03 min
